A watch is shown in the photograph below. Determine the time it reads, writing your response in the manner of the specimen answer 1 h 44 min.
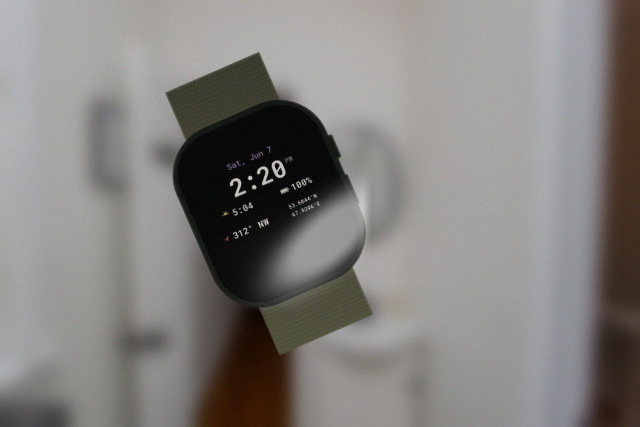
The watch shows 2 h 20 min
